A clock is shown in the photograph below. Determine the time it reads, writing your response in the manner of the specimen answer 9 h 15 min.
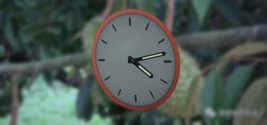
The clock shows 4 h 13 min
